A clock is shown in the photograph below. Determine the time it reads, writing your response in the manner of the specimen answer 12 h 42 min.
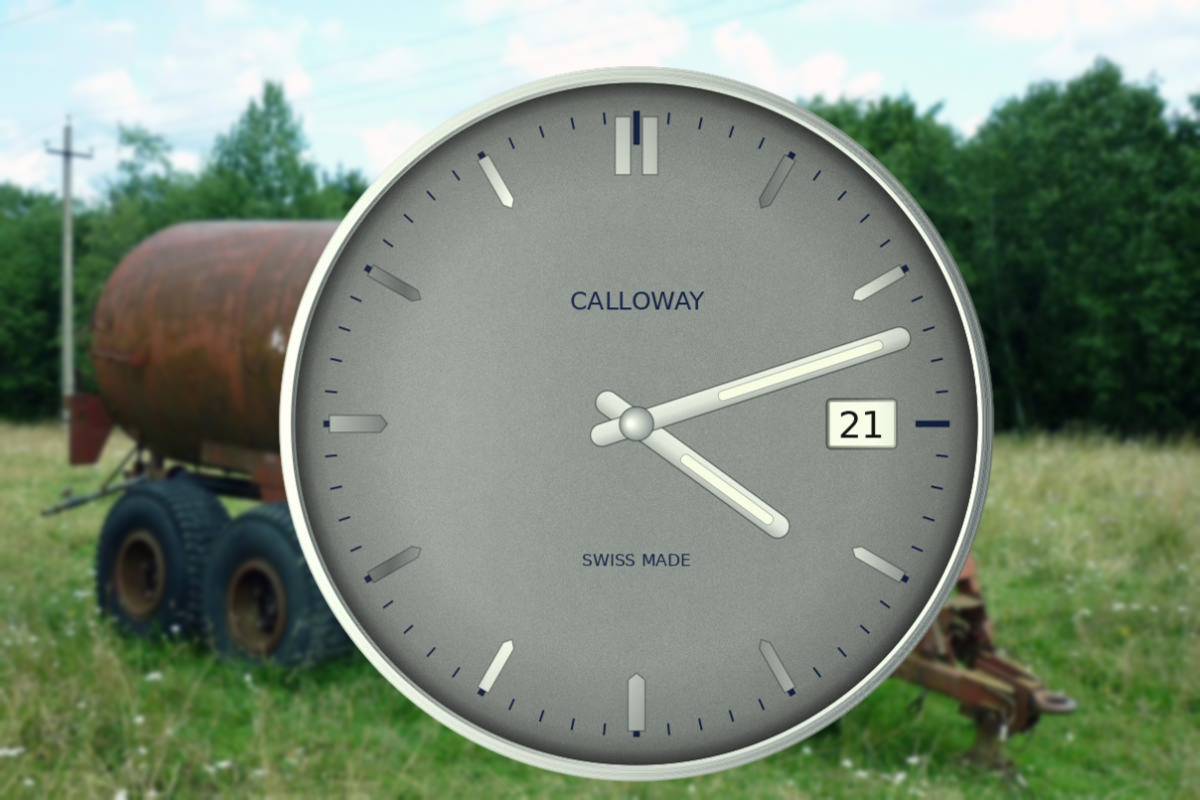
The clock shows 4 h 12 min
